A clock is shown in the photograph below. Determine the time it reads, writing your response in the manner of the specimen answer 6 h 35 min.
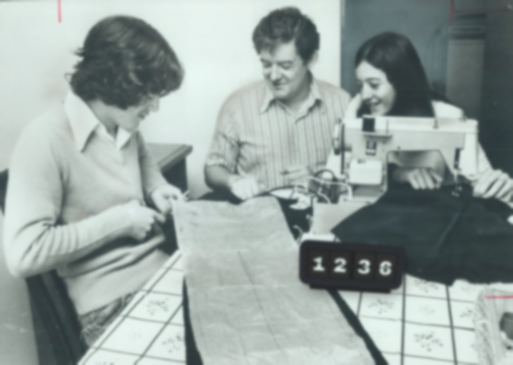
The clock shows 12 h 36 min
